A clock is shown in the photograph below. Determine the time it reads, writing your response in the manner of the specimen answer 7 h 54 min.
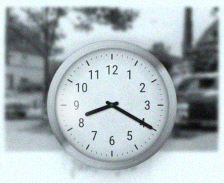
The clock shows 8 h 20 min
